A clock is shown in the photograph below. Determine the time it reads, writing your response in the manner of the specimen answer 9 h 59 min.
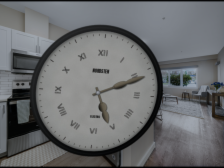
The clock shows 5 h 11 min
